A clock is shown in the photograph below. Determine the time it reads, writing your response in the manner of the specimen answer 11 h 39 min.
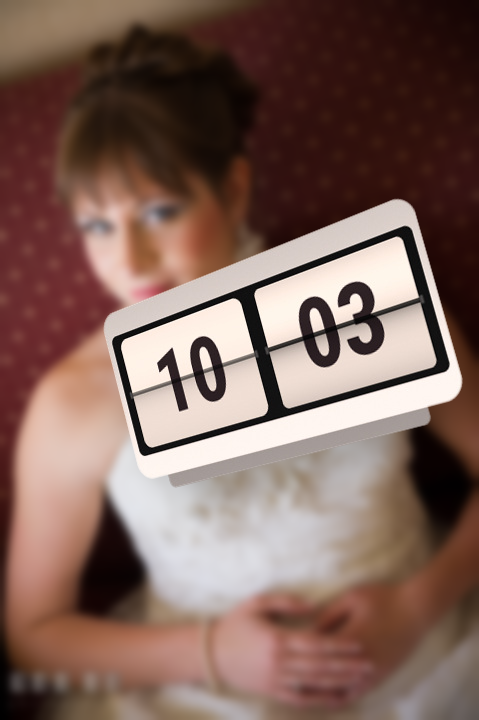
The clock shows 10 h 03 min
